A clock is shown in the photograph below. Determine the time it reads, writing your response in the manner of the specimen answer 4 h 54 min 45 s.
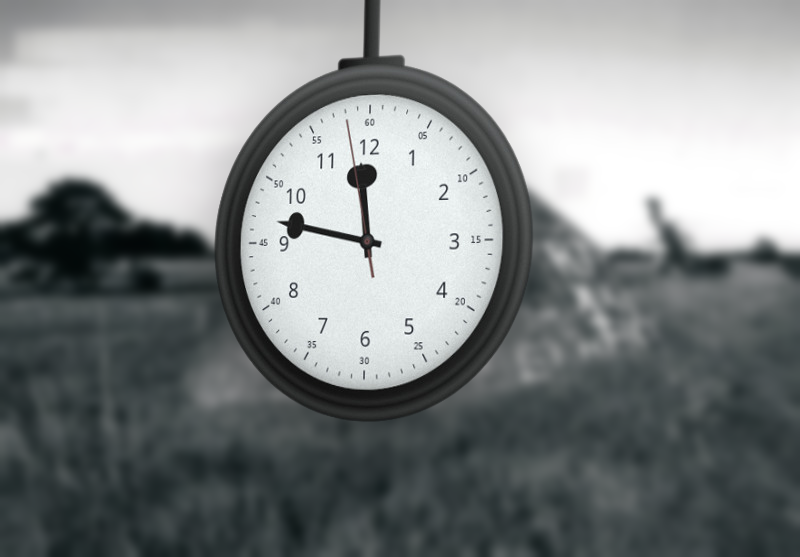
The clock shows 11 h 46 min 58 s
